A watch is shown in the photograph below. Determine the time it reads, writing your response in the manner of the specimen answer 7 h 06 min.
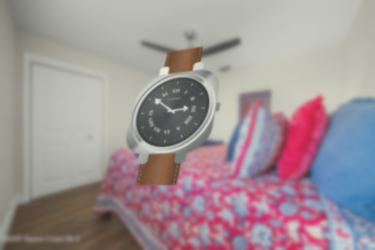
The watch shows 2 h 51 min
